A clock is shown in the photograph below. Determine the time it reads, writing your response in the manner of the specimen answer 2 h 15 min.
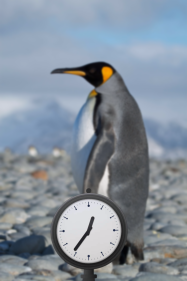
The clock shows 12 h 36 min
